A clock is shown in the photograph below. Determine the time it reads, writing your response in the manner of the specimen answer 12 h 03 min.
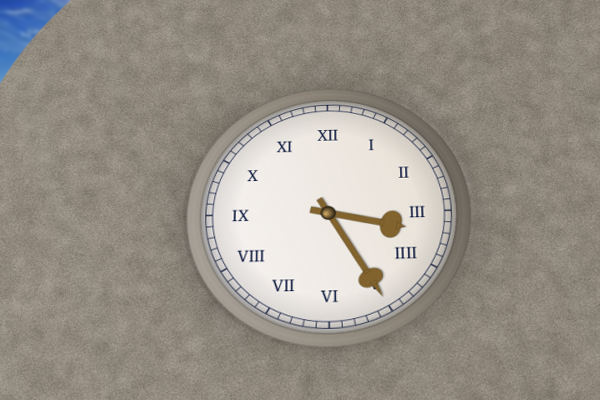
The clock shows 3 h 25 min
